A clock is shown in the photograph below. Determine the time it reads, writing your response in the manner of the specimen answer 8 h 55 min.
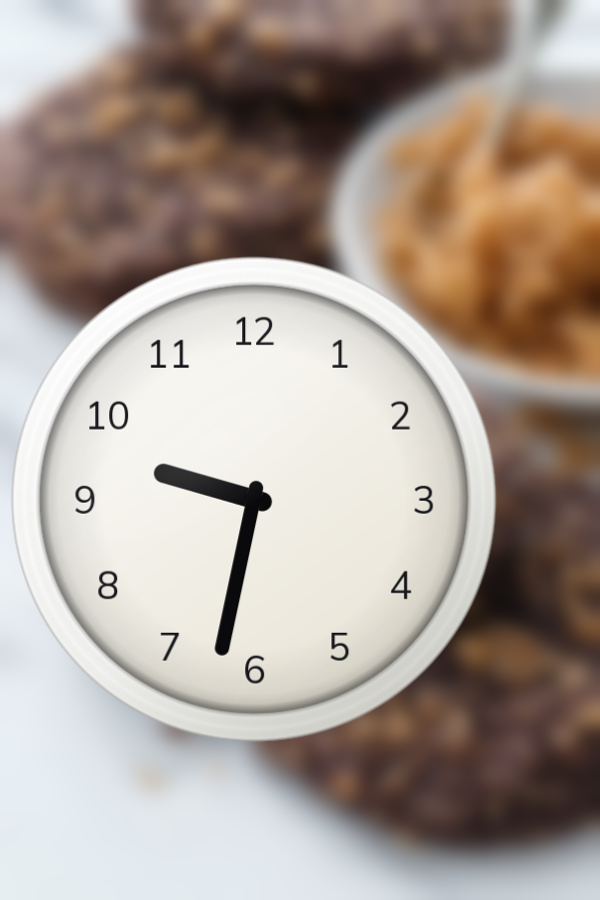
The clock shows 9 h 32 min
